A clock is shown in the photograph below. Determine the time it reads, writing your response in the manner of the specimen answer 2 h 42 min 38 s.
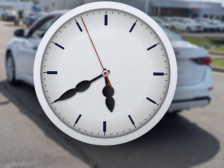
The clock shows 5 h 39 min 56 s
